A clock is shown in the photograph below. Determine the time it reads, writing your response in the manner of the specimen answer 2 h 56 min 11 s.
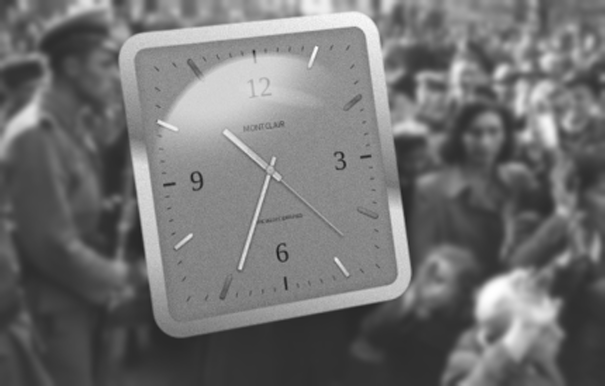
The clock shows 10 h 34 min 23 s
